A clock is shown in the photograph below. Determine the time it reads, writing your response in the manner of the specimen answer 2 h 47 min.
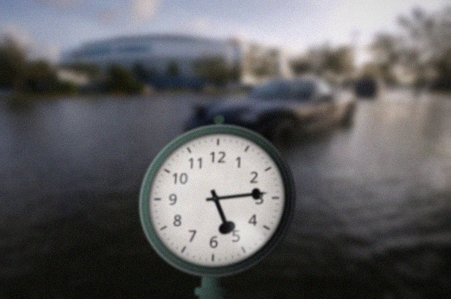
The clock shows 5 h 14 min
